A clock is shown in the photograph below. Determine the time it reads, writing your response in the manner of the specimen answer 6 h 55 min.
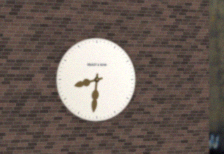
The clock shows 8 h 31 min
